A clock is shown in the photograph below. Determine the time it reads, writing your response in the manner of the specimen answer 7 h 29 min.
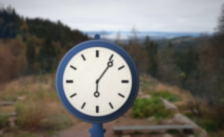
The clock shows 6 h 06 min
